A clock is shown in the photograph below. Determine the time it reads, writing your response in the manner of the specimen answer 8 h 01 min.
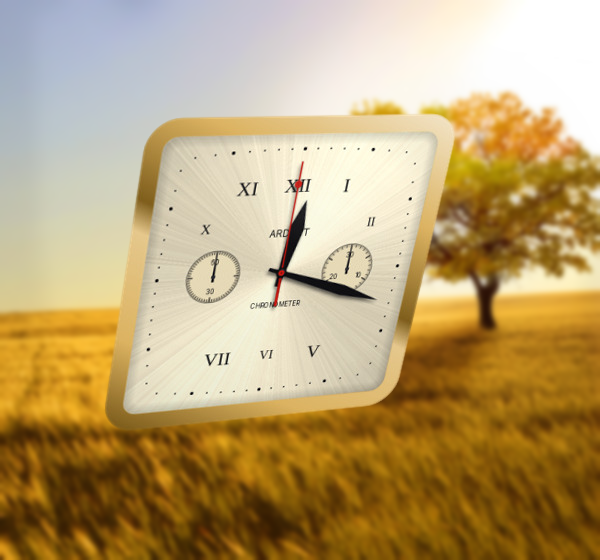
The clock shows 12 h 18 min
